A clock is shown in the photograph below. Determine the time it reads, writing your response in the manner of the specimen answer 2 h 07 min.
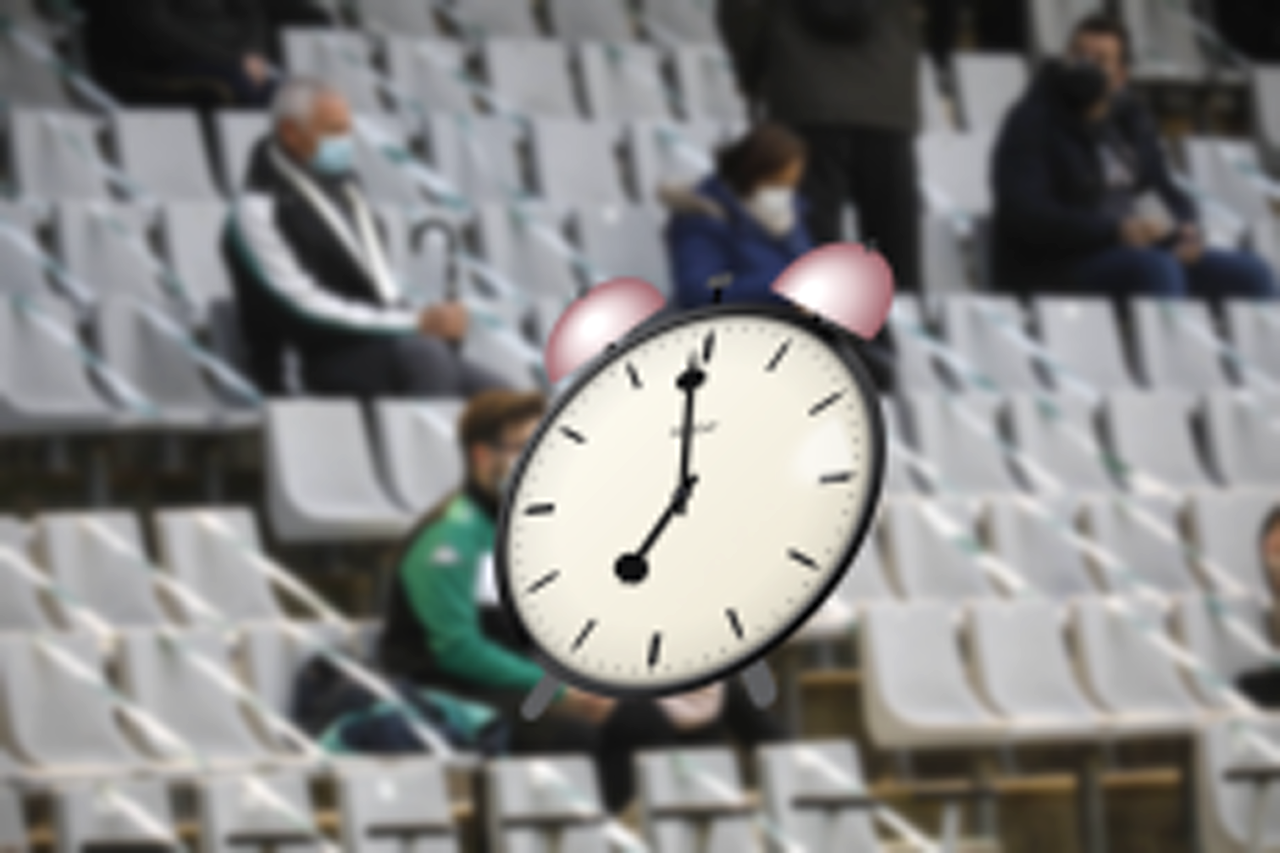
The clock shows 6 h 59 min
